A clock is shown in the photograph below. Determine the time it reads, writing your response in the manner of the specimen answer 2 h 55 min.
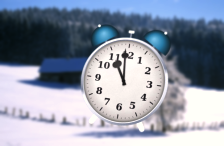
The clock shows 10 h 59 min
